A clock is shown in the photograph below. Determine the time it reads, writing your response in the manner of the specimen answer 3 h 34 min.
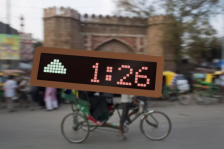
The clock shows 1 h 26 min
